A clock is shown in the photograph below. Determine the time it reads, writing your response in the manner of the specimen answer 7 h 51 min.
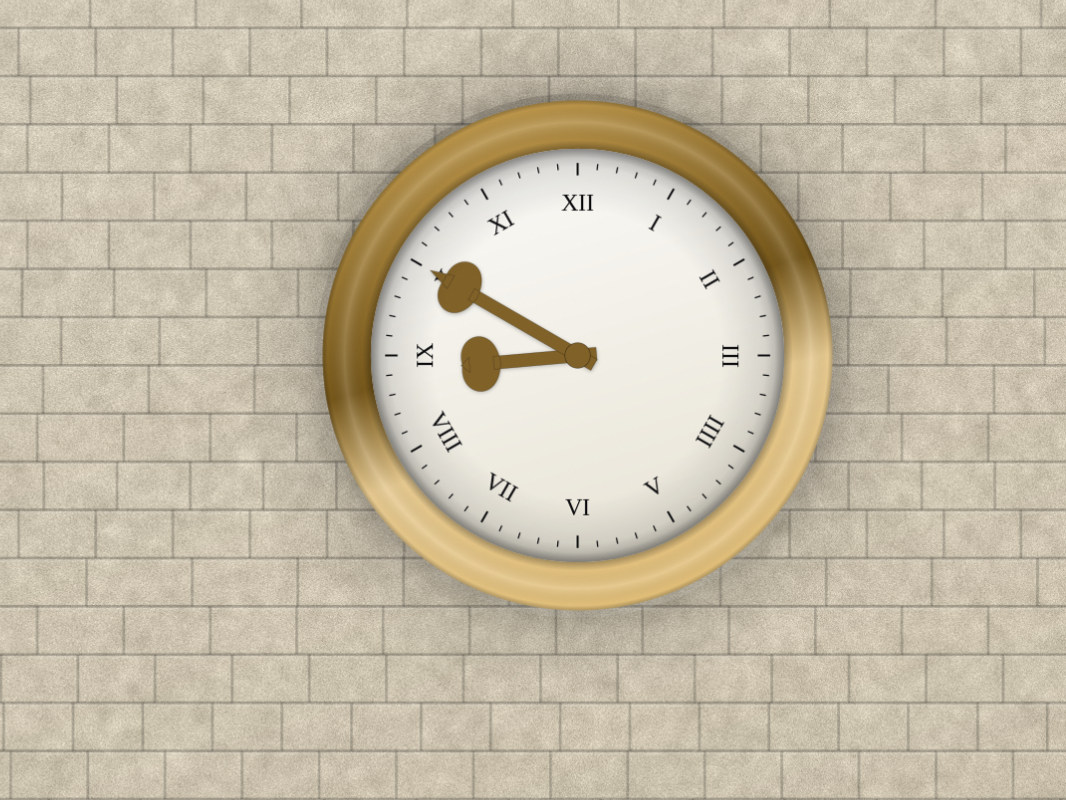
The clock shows 8 h 50 min
